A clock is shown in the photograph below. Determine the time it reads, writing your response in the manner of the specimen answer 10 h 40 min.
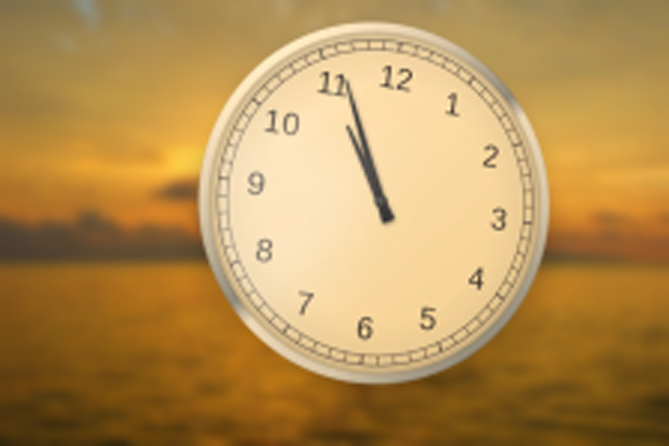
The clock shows 10 h 56 min
